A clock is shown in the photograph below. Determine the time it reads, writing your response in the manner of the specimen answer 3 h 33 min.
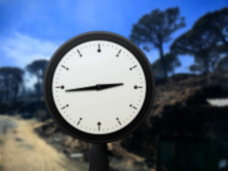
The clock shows 2 h 44 min
